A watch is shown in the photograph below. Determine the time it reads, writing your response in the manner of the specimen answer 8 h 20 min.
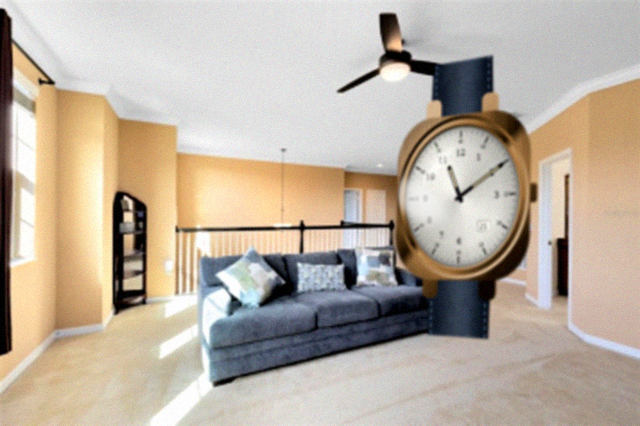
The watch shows 11 h 10 min
